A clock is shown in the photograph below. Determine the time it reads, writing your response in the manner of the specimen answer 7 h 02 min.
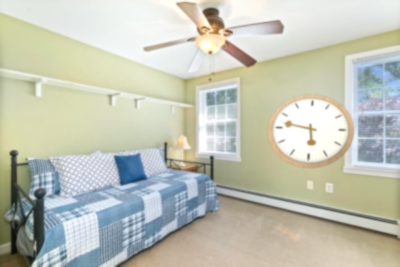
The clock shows 5 h 47 min
